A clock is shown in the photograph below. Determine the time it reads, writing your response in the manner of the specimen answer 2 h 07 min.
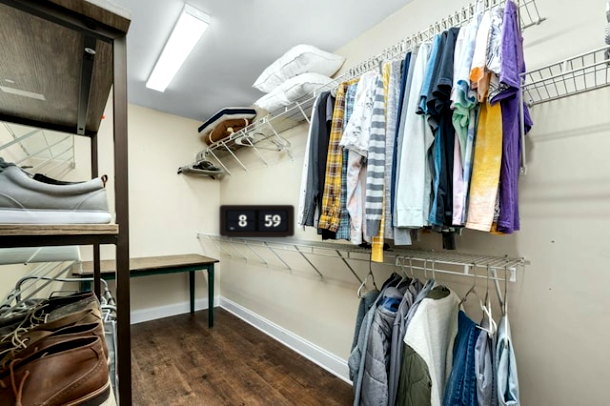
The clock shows 8 h 59 min
